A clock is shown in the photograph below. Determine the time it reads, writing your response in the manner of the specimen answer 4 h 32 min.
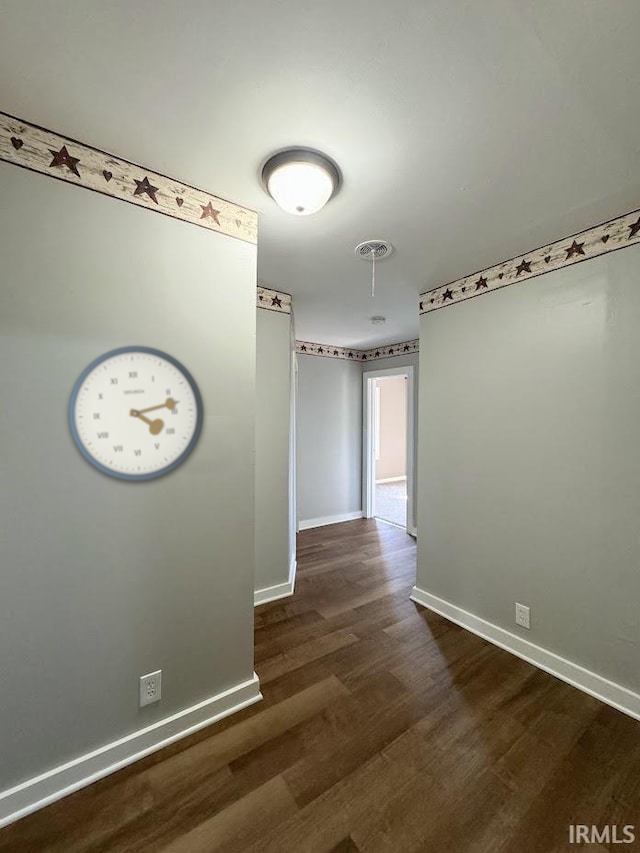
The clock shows 4 h 13 min
